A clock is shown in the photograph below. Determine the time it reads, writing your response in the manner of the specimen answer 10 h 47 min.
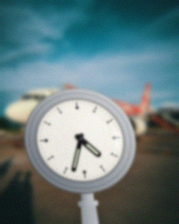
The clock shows 4 h 33 min
